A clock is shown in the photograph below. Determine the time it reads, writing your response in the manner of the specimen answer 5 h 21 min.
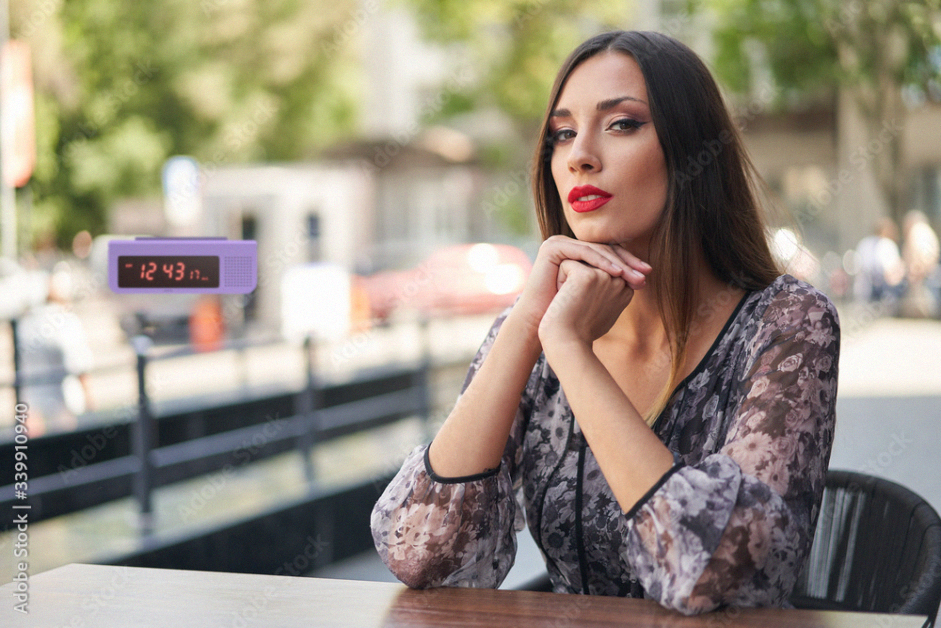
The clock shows 12 h 43 min
